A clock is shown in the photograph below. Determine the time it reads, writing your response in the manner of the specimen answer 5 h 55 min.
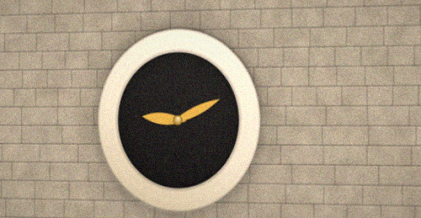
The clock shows 9 h 11 min
